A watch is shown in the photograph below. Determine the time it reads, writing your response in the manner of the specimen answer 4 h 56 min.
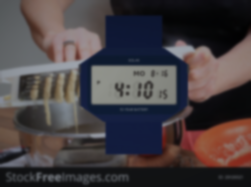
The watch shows 4 h 10 min
